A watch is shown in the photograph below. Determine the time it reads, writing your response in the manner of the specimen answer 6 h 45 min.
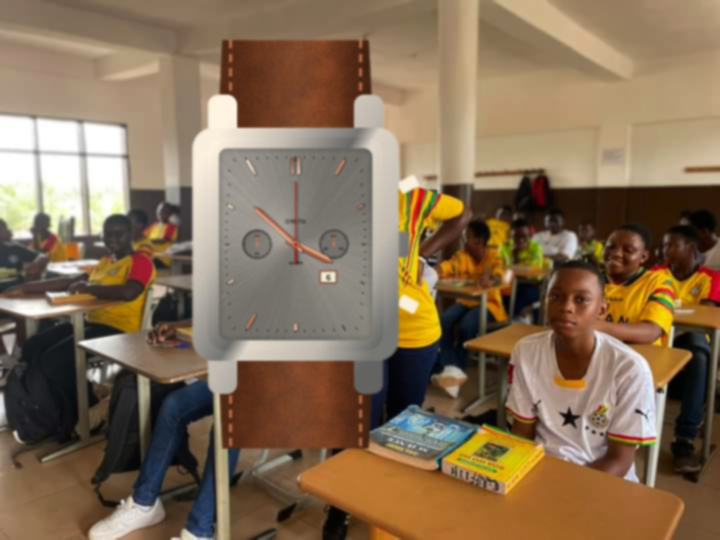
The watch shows 3 h 52 min
